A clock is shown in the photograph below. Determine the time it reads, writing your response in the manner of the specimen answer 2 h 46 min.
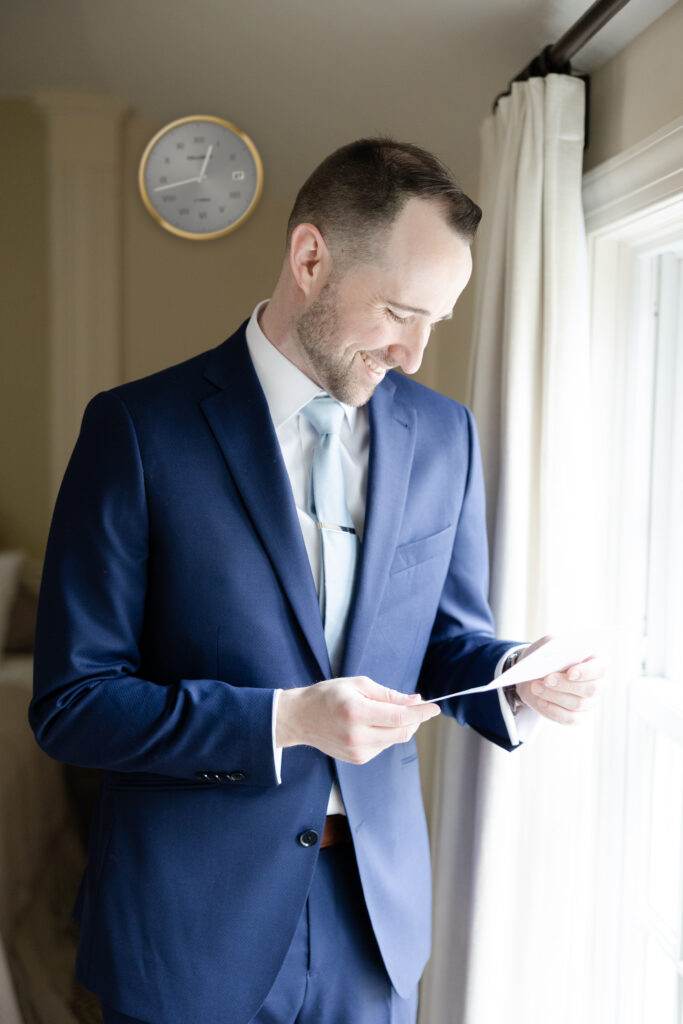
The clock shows 12 h 43 min
